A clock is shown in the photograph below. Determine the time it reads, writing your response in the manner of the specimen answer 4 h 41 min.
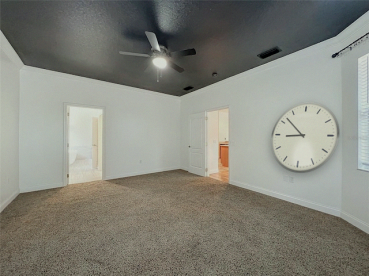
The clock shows 8 h 52 min
